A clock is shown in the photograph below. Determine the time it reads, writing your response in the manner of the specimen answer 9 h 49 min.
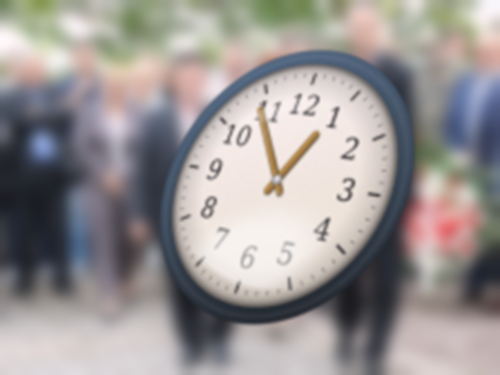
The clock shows 12 h 54 min
